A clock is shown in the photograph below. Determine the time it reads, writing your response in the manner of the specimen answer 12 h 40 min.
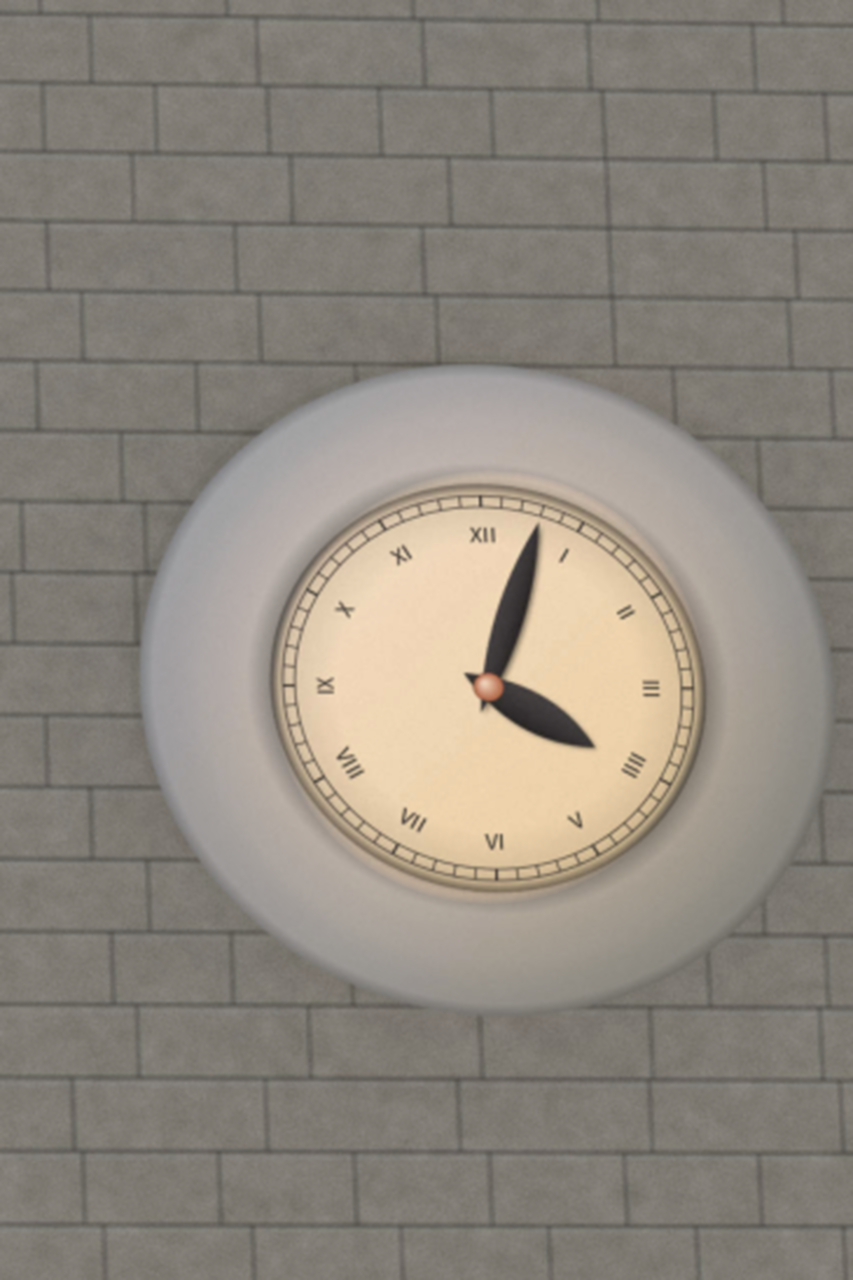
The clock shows 4 h 03 min
